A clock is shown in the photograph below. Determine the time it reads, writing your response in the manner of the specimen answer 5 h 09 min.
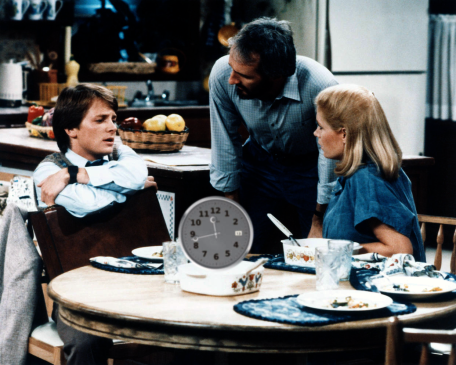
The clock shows 11 h 43 min
